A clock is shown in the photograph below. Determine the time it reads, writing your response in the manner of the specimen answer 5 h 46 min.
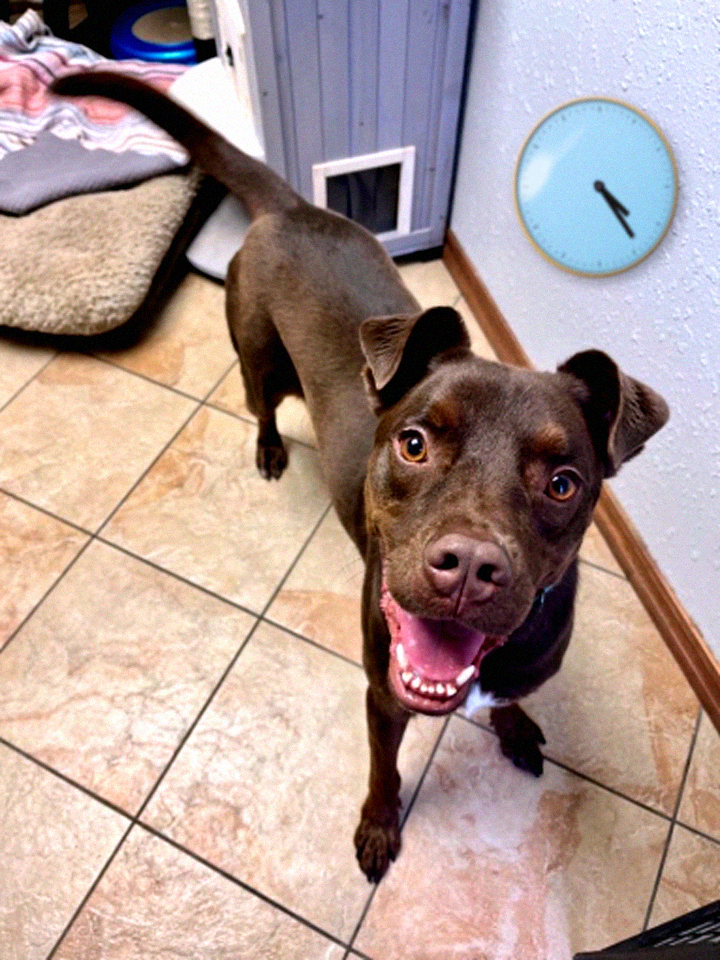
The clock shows 4 h 24 min
